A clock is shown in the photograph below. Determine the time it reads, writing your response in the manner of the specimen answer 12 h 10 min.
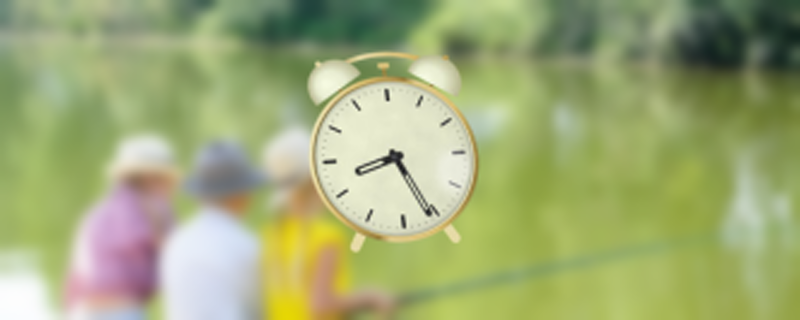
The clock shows 8 h 26 min
